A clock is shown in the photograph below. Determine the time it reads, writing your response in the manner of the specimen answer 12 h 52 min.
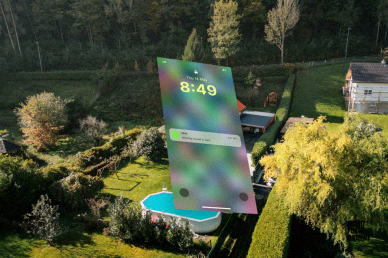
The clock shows 8 h 49 min
